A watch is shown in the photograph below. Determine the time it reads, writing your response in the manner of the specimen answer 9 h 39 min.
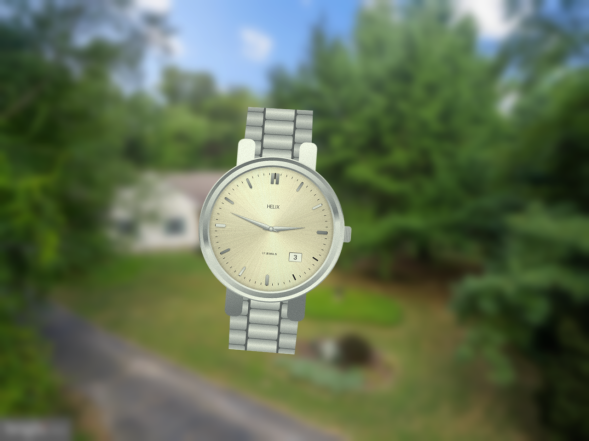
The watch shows 2 h 48 min
